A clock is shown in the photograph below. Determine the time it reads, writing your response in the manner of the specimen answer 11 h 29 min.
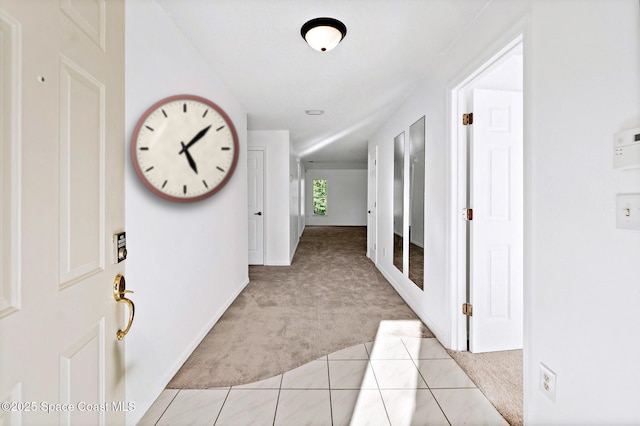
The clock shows 5 h 08 min
